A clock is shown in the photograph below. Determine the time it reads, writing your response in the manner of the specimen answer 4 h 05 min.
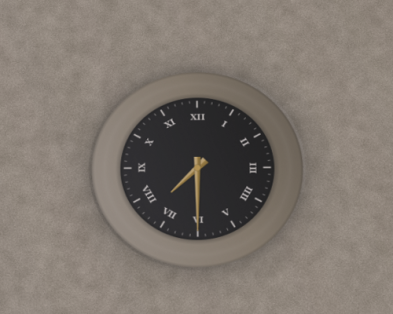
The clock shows 7 h 30 min
